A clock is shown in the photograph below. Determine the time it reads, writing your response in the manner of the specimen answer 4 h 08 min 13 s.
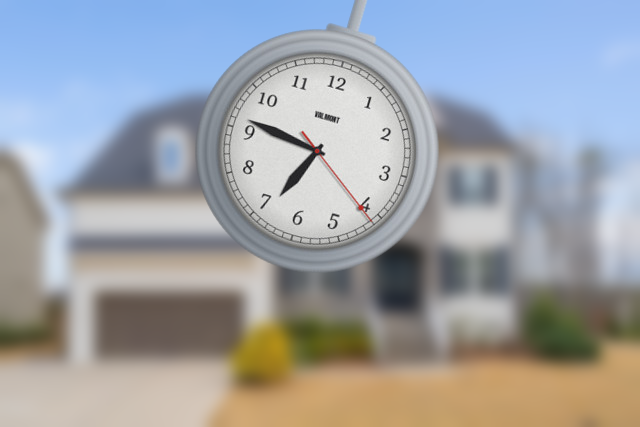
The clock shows 6 h 46 min 21 s
